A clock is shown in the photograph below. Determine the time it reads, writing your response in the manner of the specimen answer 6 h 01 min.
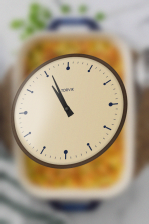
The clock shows 10 h 56 min
